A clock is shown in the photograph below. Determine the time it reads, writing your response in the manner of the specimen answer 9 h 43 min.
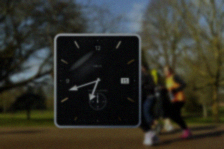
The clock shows 6 h 42 min
